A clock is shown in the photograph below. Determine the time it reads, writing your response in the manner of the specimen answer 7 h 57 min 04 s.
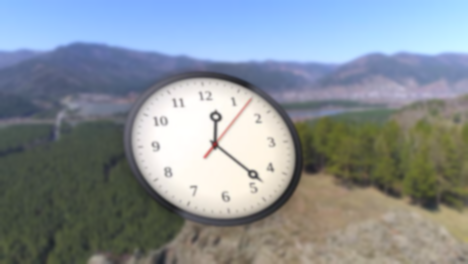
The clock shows 12 h 23 min 07 s
